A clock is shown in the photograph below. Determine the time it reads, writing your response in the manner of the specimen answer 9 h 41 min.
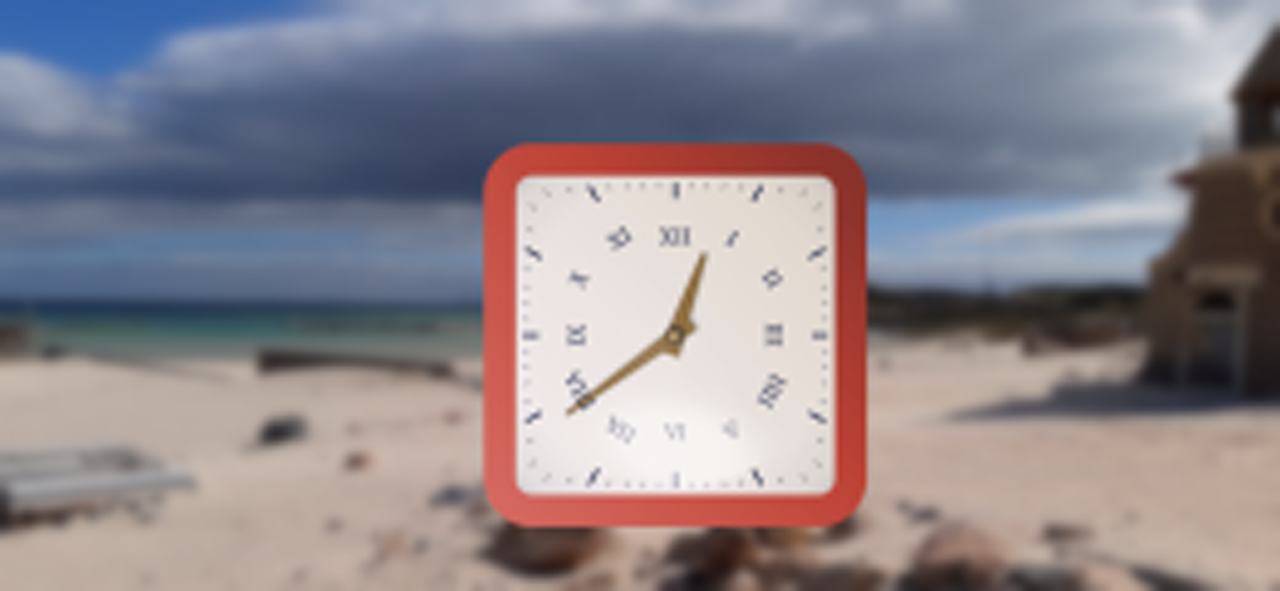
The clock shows 12 h 39 min
